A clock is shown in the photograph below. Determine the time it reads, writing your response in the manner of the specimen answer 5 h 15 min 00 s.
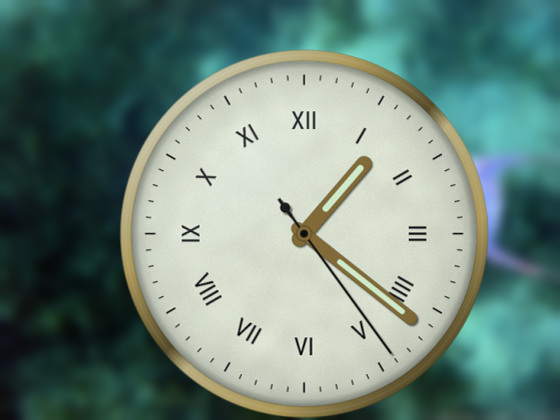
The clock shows 1 h 21 min 24 s
